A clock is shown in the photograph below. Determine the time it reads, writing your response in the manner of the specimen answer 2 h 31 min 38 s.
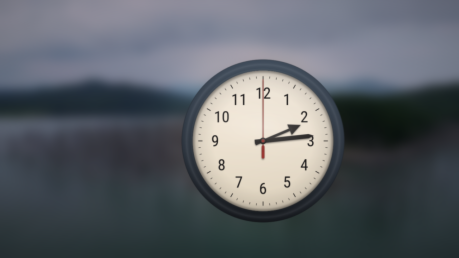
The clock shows 2 h 14 min 00 s
